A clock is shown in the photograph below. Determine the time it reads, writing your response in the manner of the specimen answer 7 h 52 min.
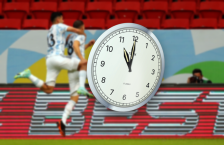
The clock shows 11 h 00 min
